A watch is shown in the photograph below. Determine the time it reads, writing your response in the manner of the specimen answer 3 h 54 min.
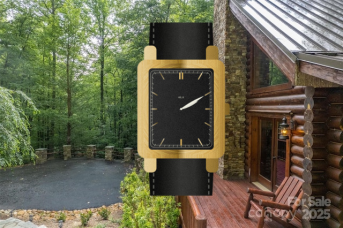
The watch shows 2 h 10 min
